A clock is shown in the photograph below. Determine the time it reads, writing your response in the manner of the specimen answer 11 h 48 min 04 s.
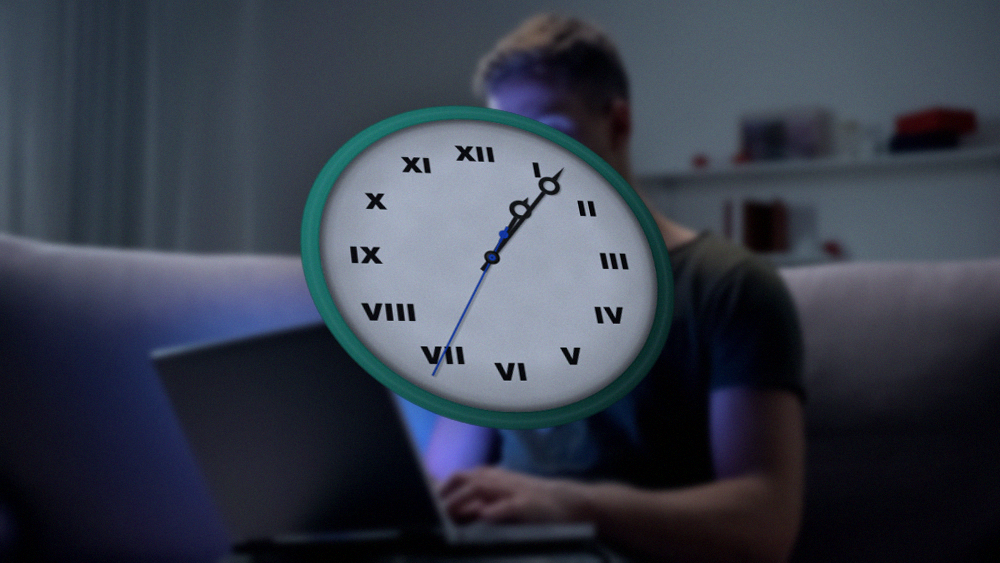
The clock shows 1 h 06 min 35 s
